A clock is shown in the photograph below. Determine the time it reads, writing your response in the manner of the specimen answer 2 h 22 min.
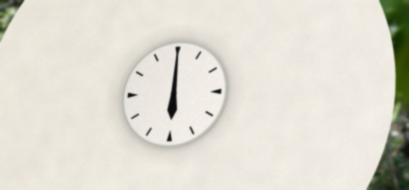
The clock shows 6 h 00 min
